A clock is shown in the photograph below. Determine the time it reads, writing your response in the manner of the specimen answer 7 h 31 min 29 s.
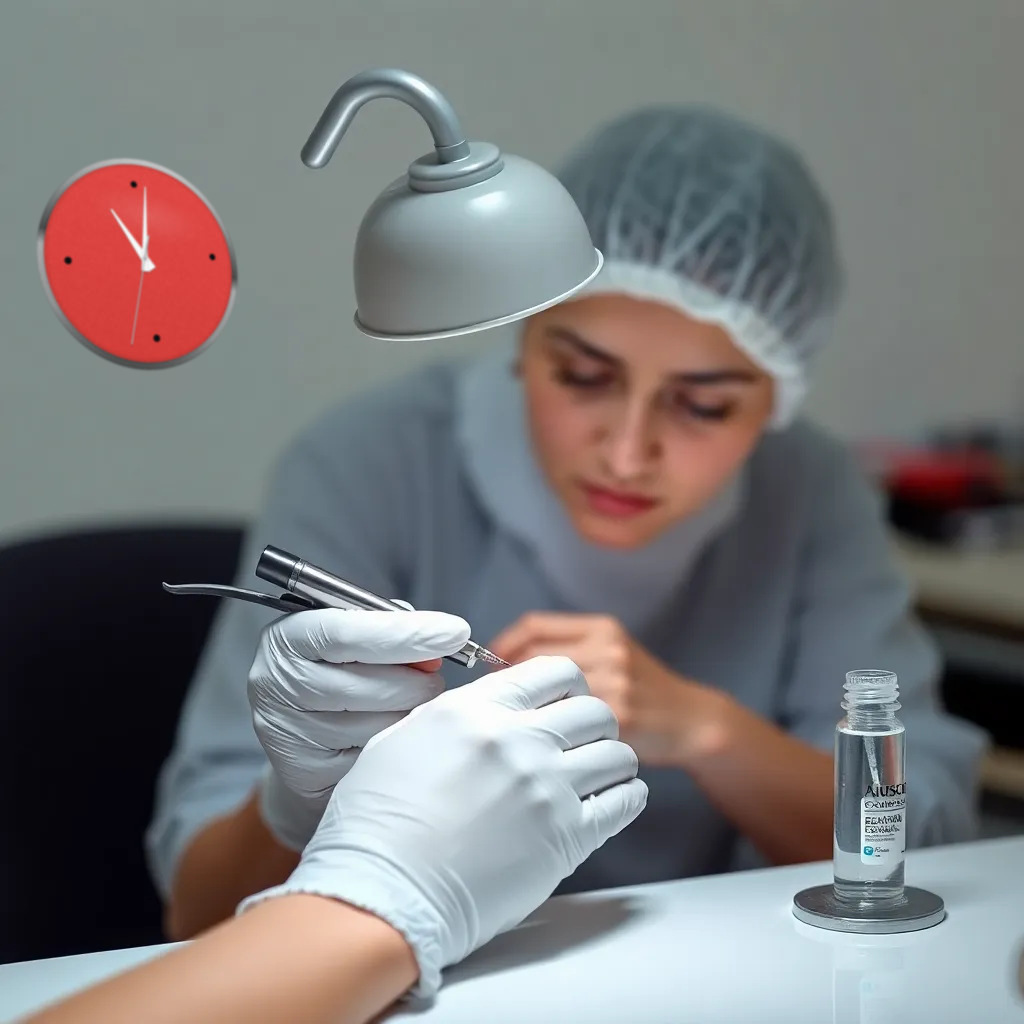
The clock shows 11 h 01 min 33 s
